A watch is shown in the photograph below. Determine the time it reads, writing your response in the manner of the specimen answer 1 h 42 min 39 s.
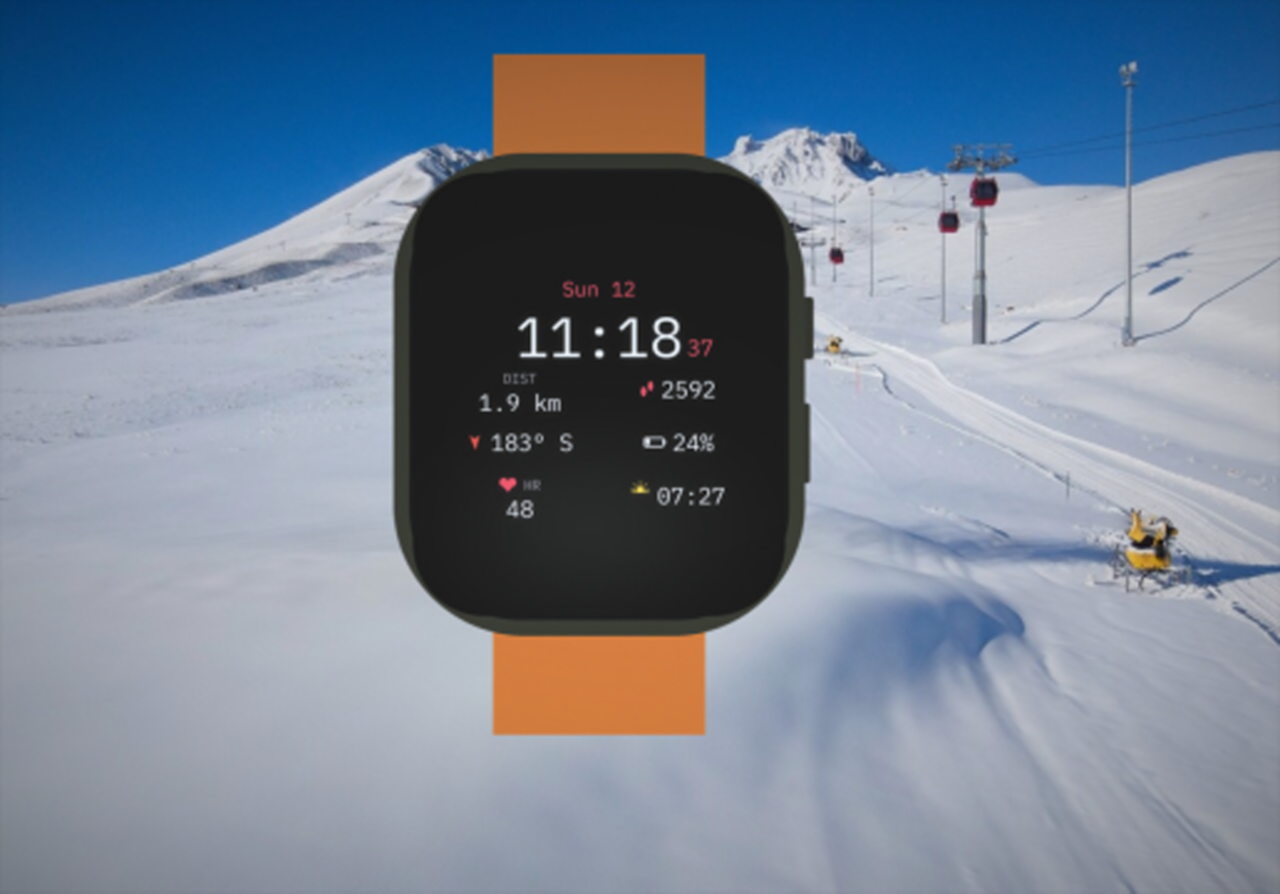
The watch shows 11 h 18 min 37 s
